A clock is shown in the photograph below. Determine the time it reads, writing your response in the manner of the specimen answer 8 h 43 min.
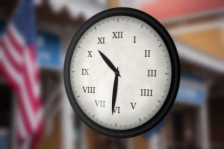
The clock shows 10 h 31 min
